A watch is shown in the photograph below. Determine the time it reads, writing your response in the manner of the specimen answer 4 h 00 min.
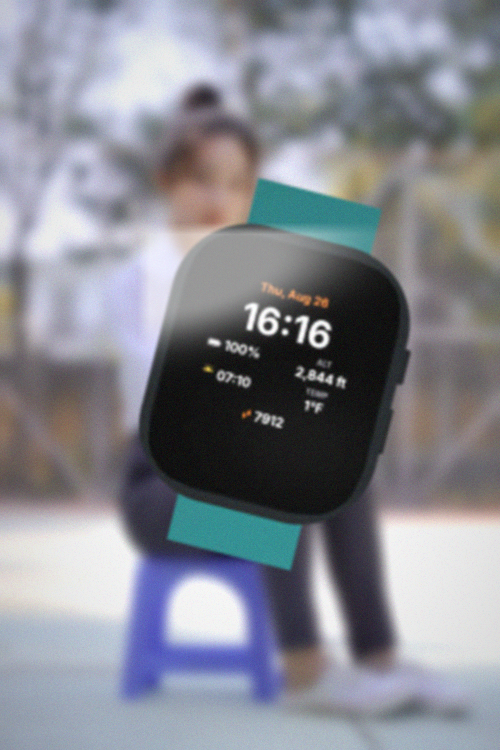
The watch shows 16 h 16 min
